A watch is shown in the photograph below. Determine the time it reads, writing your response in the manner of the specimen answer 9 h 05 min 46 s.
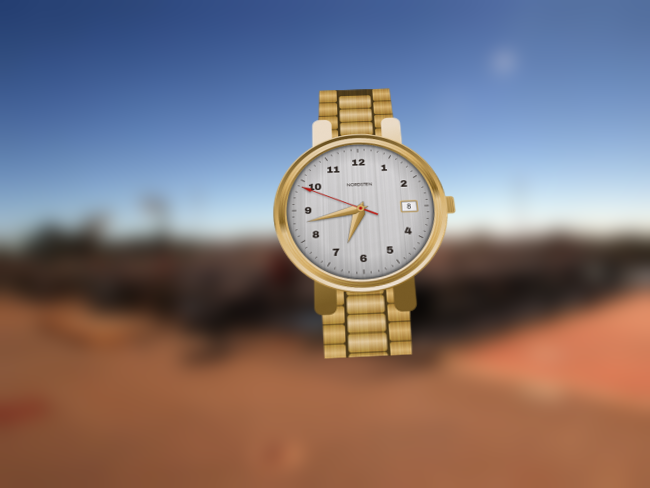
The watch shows 6 h 42 min 49 s
